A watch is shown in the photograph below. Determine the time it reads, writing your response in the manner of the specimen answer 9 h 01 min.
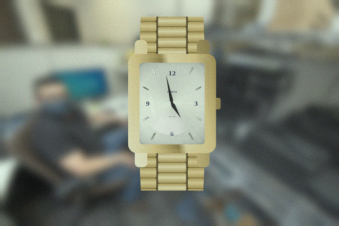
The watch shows 4 h 58 min
